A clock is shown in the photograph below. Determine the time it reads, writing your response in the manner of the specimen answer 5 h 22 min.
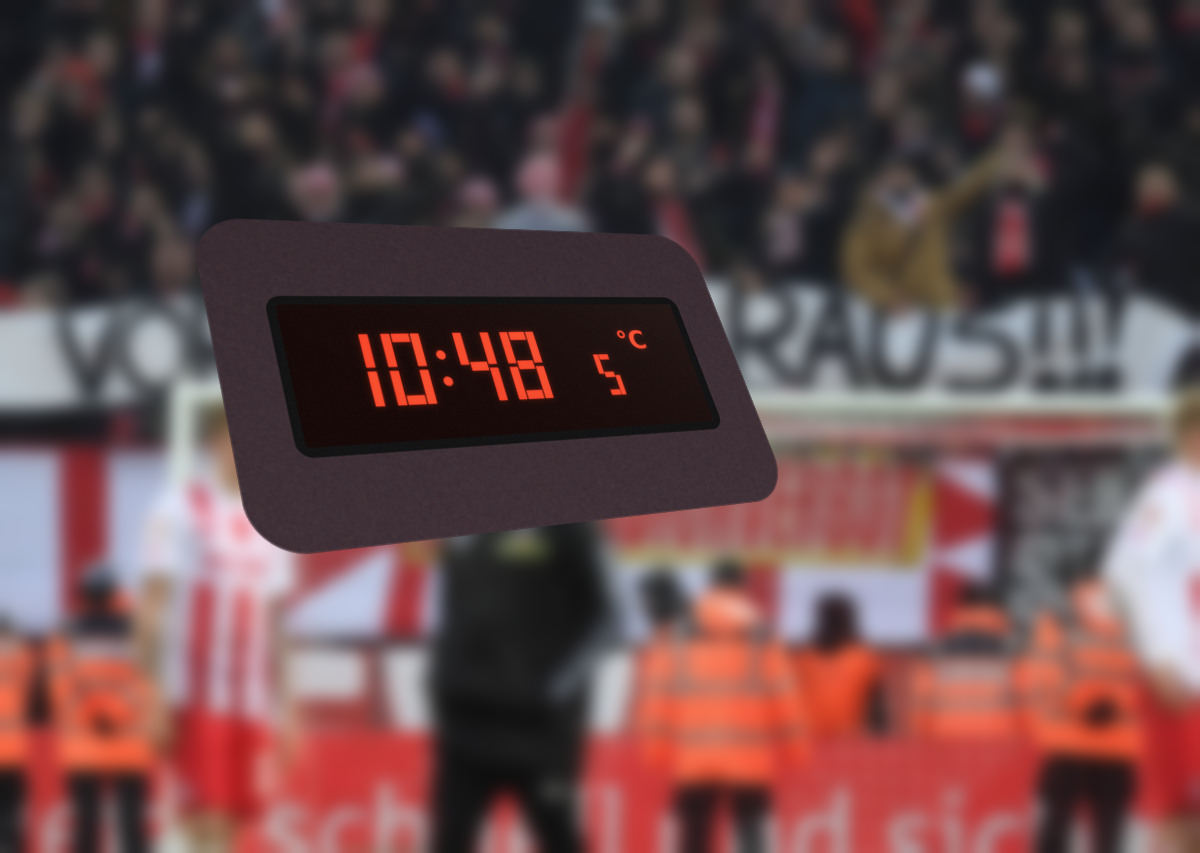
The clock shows 10 h 48 min
